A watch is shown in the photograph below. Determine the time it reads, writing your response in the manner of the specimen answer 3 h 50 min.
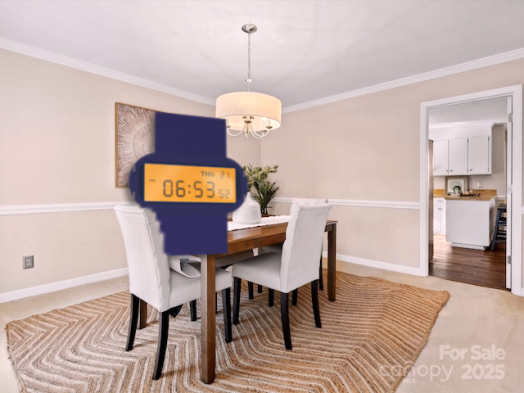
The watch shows 6 h 53 min
